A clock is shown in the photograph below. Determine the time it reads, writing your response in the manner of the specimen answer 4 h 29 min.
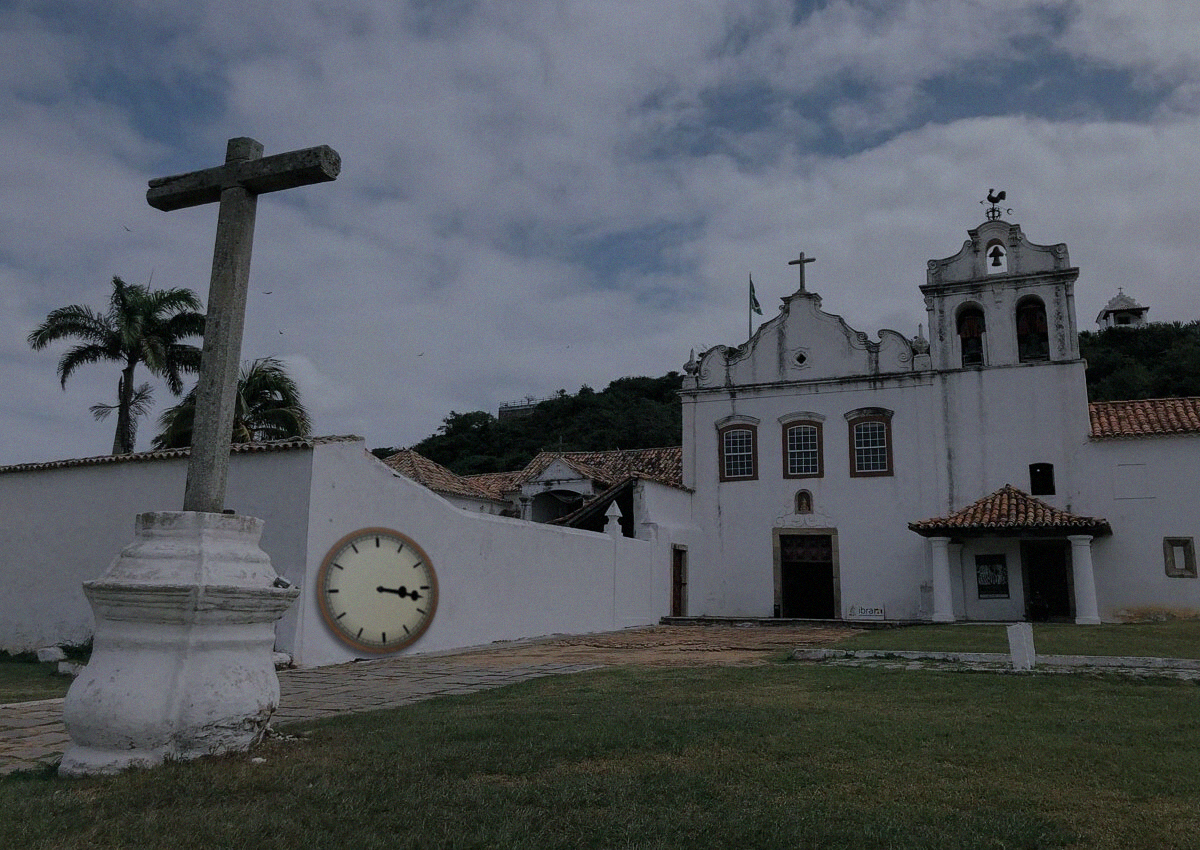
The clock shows 3 h 17 min
